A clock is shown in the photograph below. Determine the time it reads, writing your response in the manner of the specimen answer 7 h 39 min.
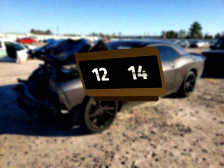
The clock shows 12 h 14 min
